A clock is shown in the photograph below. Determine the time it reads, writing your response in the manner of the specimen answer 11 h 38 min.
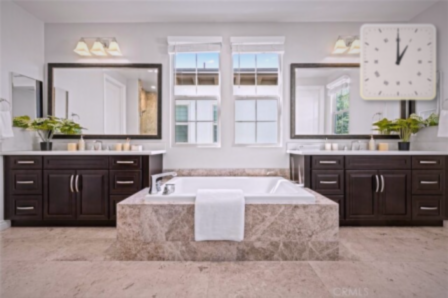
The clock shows 1 h 00 min
